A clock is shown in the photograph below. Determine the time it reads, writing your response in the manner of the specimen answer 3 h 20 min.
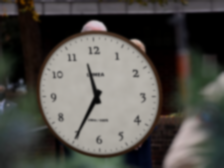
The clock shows 11 h 35 min
